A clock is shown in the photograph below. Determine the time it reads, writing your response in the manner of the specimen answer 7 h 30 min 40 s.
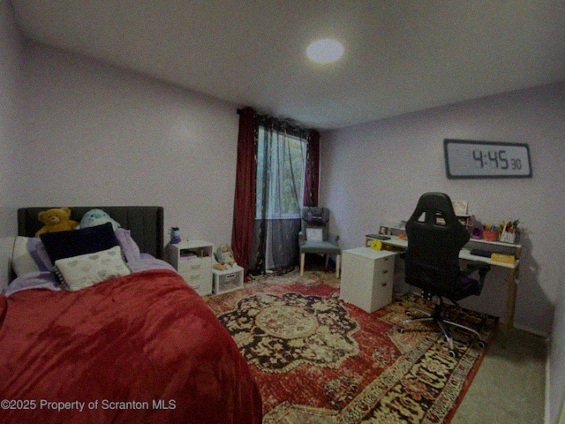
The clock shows 4 h 45 min 30 s
